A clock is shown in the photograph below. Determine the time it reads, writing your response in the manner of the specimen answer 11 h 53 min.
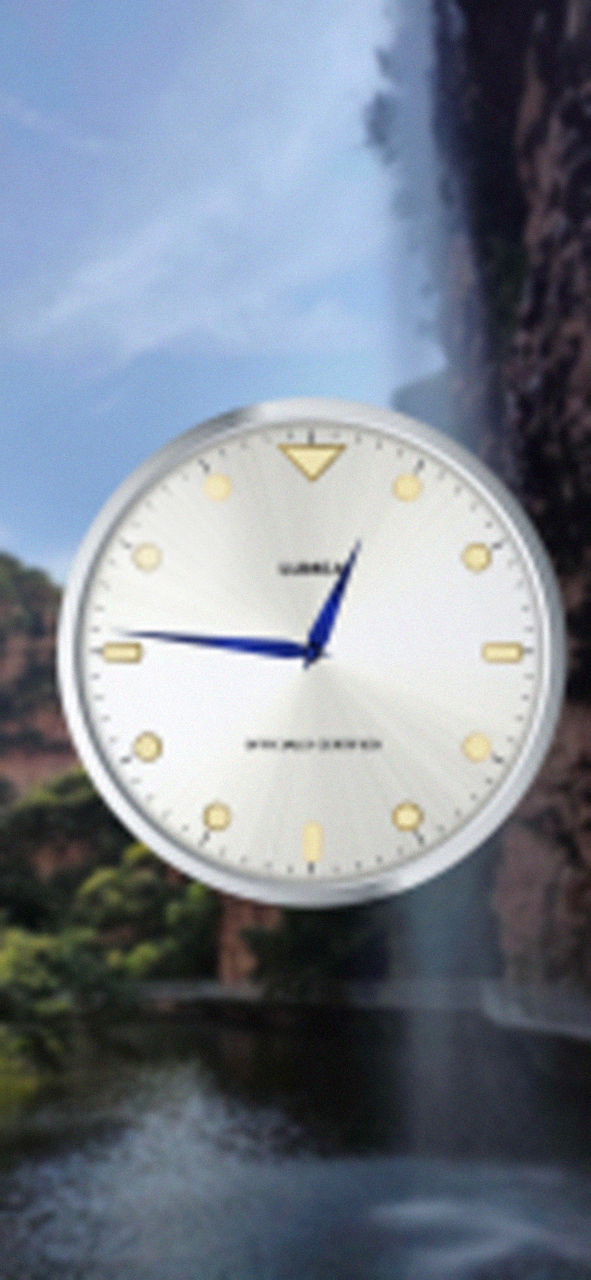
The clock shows 12 h 46 min
